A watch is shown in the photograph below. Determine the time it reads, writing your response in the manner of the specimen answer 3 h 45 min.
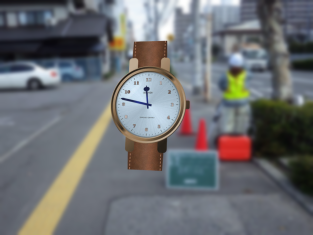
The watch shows 11 h 47 min
